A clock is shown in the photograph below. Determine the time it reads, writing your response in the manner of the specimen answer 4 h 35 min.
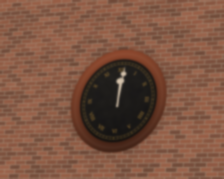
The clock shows 12 h 01 min
